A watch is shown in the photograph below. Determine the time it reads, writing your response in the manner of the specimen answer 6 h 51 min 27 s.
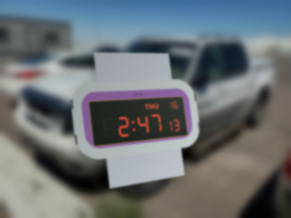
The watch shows 2 h 47 min 13 s
